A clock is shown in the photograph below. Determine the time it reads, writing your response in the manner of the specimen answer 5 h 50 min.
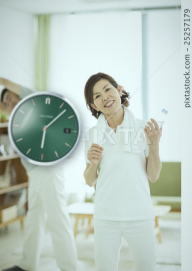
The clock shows 6 h 07 min
